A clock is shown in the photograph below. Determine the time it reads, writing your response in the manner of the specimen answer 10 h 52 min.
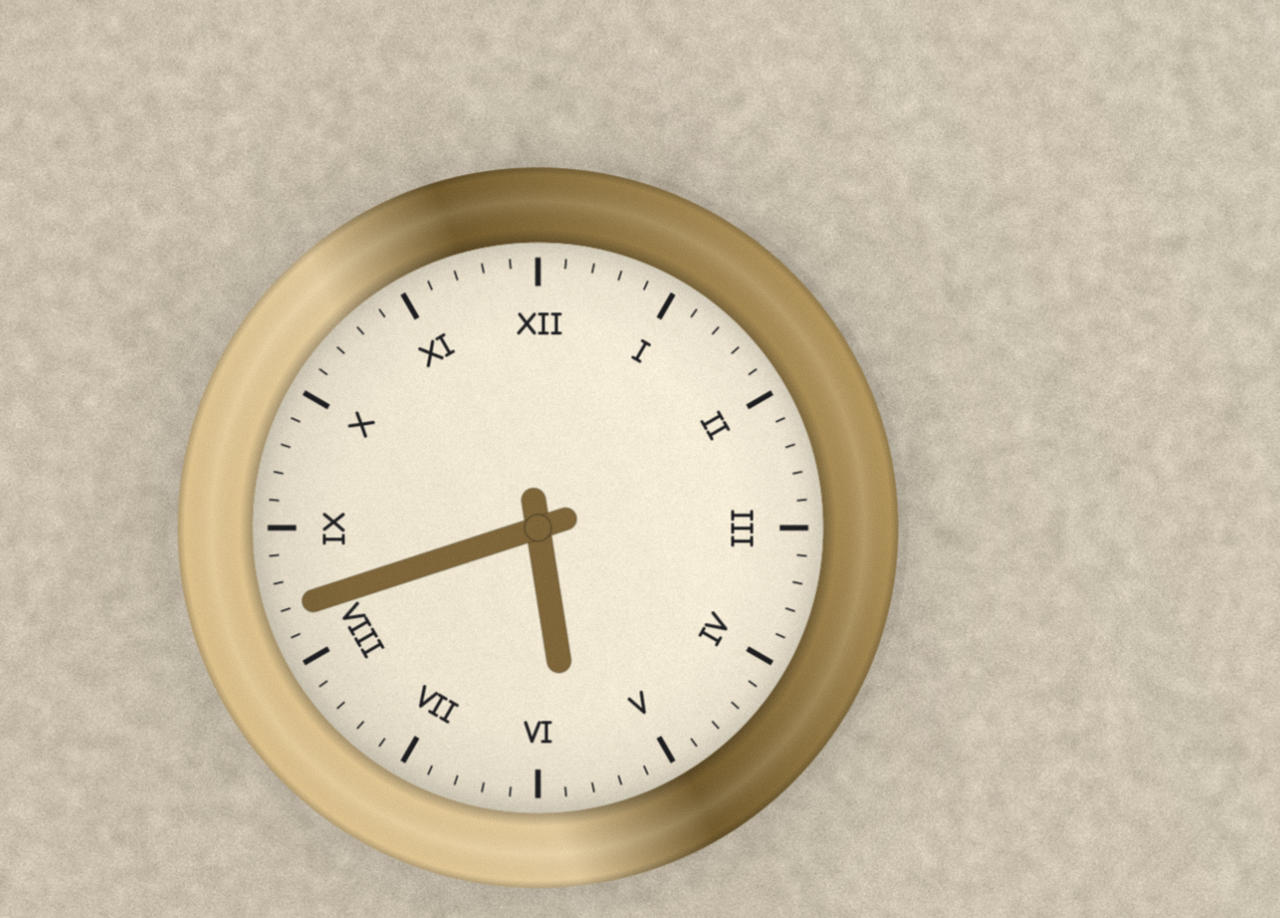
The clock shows 5 h 42 min
